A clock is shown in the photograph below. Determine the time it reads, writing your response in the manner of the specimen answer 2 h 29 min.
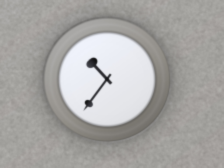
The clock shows 10 h 36 min
